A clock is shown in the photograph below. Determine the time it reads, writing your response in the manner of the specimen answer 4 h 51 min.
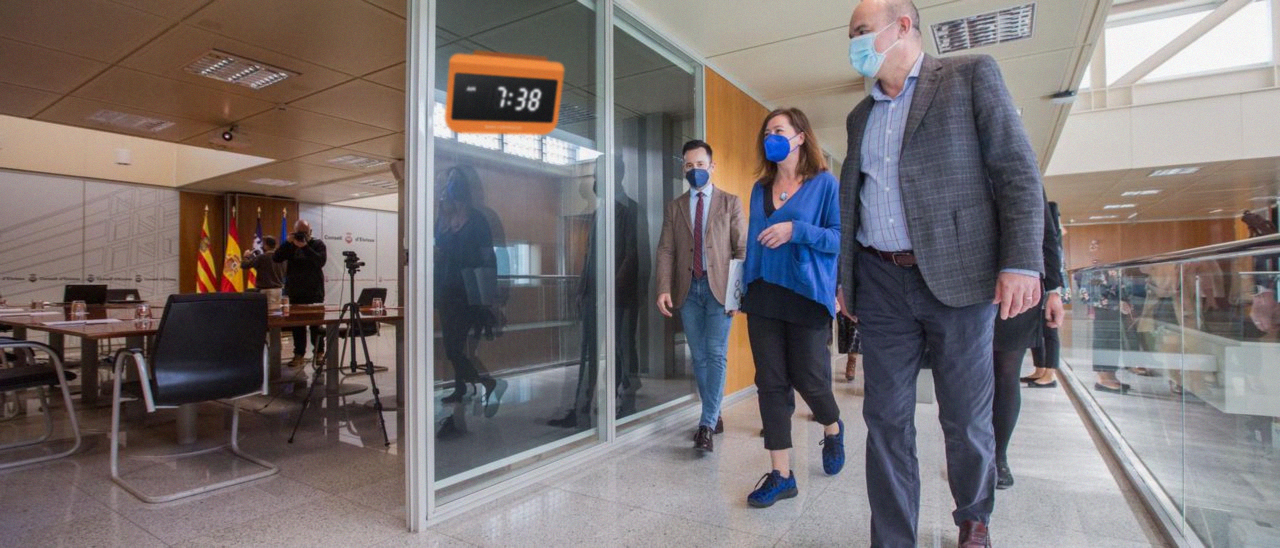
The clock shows 7 h 38 min
